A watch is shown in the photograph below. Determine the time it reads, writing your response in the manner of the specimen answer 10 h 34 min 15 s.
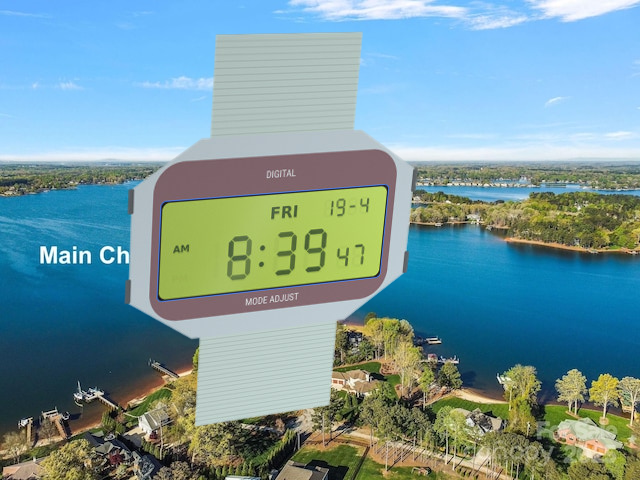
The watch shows 8 h 39 min 47 s
